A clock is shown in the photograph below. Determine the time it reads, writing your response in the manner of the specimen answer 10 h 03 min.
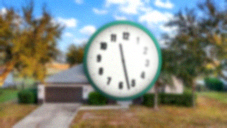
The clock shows 11 h 27 min
